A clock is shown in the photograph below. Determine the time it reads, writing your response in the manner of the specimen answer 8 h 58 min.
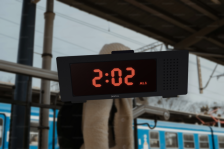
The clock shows 2 h 02 min
